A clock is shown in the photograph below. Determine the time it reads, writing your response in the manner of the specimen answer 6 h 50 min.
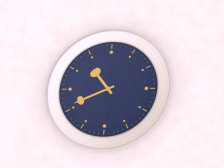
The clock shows 10 h 41 min
